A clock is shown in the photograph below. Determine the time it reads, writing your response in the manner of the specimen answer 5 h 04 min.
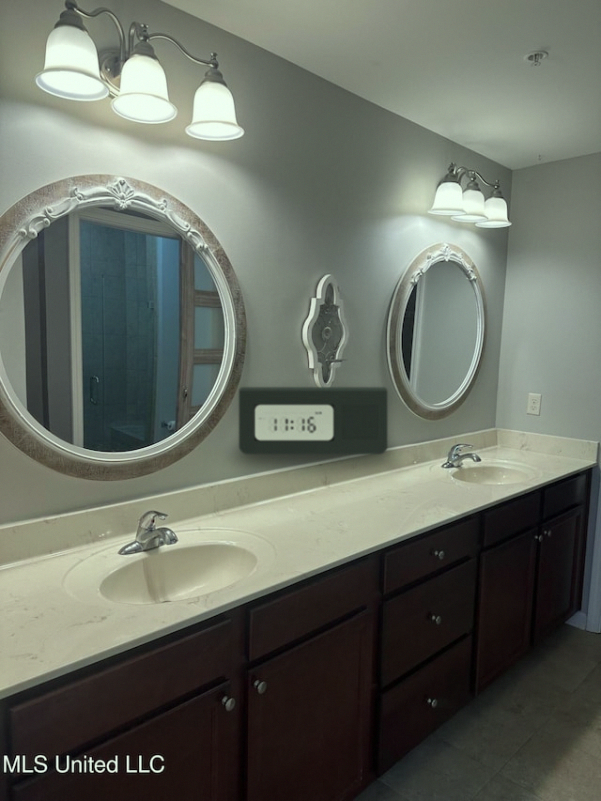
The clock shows 11 h 16 min
